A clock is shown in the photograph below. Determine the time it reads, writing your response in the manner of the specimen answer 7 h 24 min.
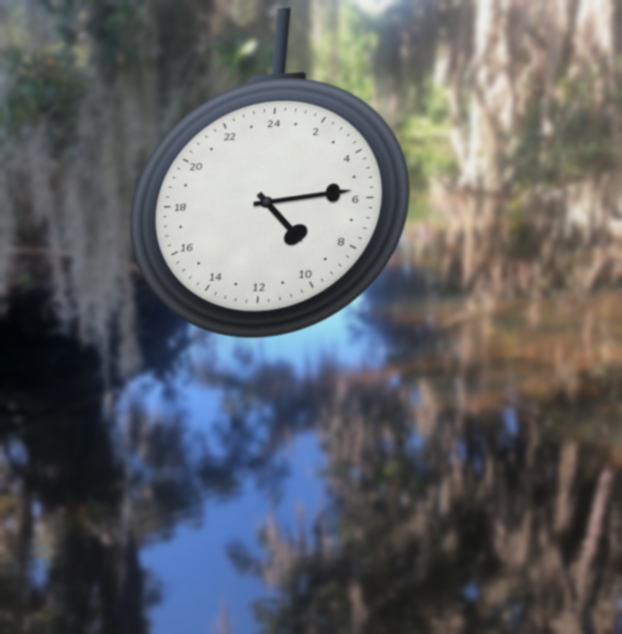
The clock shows 9 h 14 min
